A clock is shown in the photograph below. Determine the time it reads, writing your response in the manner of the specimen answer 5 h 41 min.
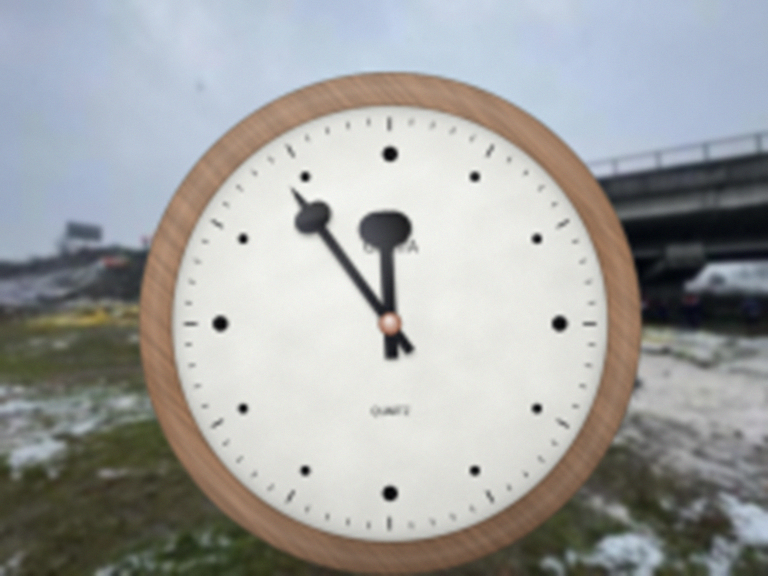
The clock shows 11 h 54 min
